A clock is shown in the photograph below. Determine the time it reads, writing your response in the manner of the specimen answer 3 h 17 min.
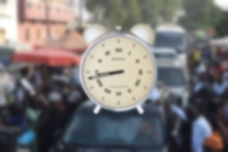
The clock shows 8 h 43 min
